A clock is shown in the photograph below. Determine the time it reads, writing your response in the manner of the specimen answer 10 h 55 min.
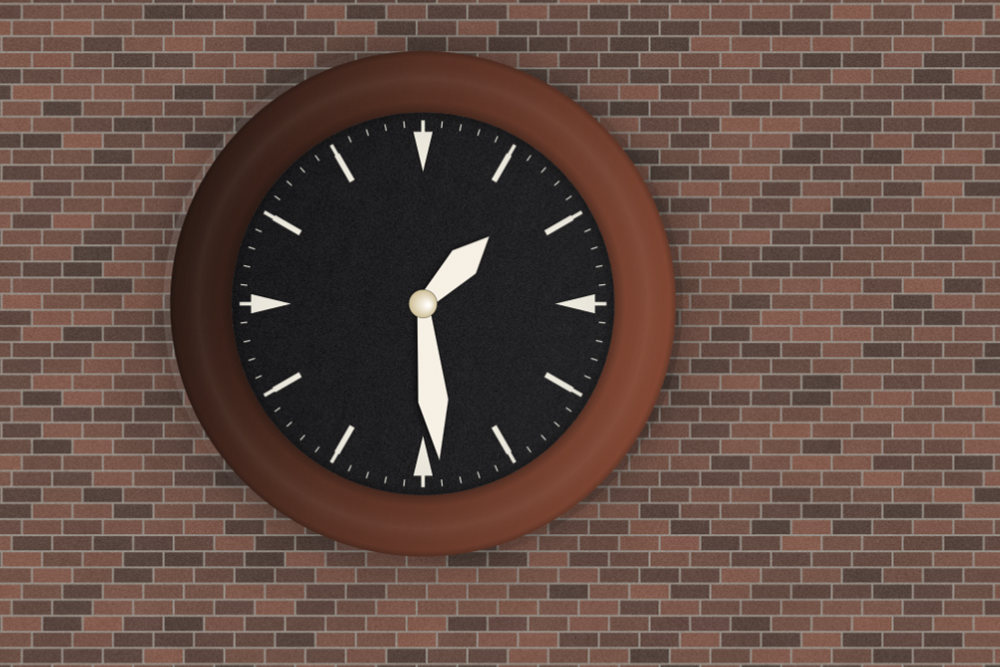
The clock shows 1 h 29 min
